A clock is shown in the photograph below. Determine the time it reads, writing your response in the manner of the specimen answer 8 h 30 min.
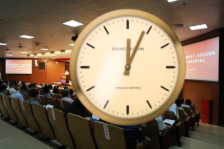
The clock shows 12 h 04 min
